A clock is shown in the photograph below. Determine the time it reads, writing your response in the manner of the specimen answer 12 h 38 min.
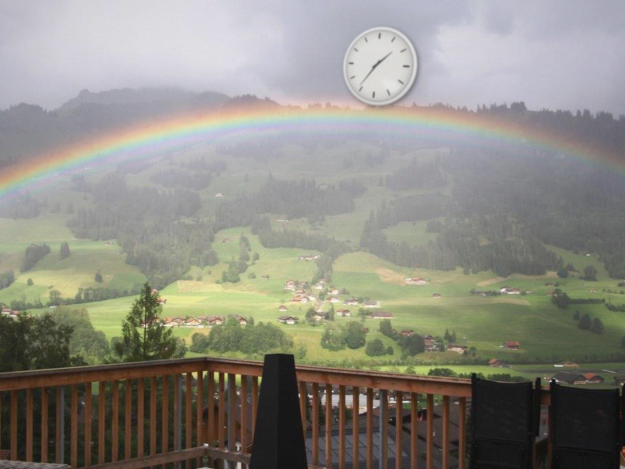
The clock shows 1 h 36 min
